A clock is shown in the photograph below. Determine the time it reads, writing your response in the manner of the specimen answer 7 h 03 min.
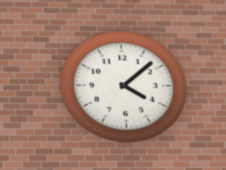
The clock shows 4 h 08 min
